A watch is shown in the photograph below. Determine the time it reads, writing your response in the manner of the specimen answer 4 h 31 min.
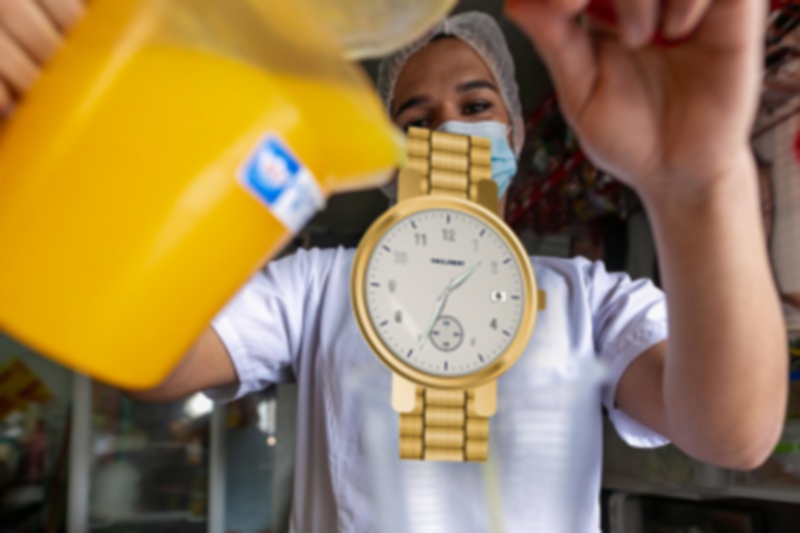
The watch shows 1 h 34 min
